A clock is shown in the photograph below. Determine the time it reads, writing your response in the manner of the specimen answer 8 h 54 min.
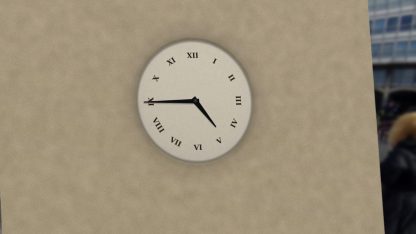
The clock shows 4 h 45 min
